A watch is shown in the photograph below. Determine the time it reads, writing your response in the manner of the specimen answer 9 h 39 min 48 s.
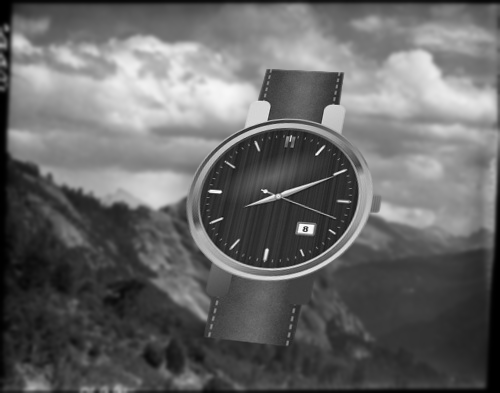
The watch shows 8 h 10 min 18 s
